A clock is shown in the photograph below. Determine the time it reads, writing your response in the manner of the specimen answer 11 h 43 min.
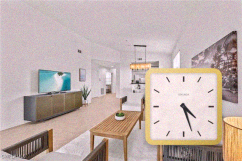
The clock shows 4 h 27 min
